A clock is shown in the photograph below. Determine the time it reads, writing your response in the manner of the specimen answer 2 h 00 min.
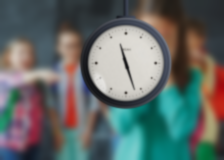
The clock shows 11 h 27 min
